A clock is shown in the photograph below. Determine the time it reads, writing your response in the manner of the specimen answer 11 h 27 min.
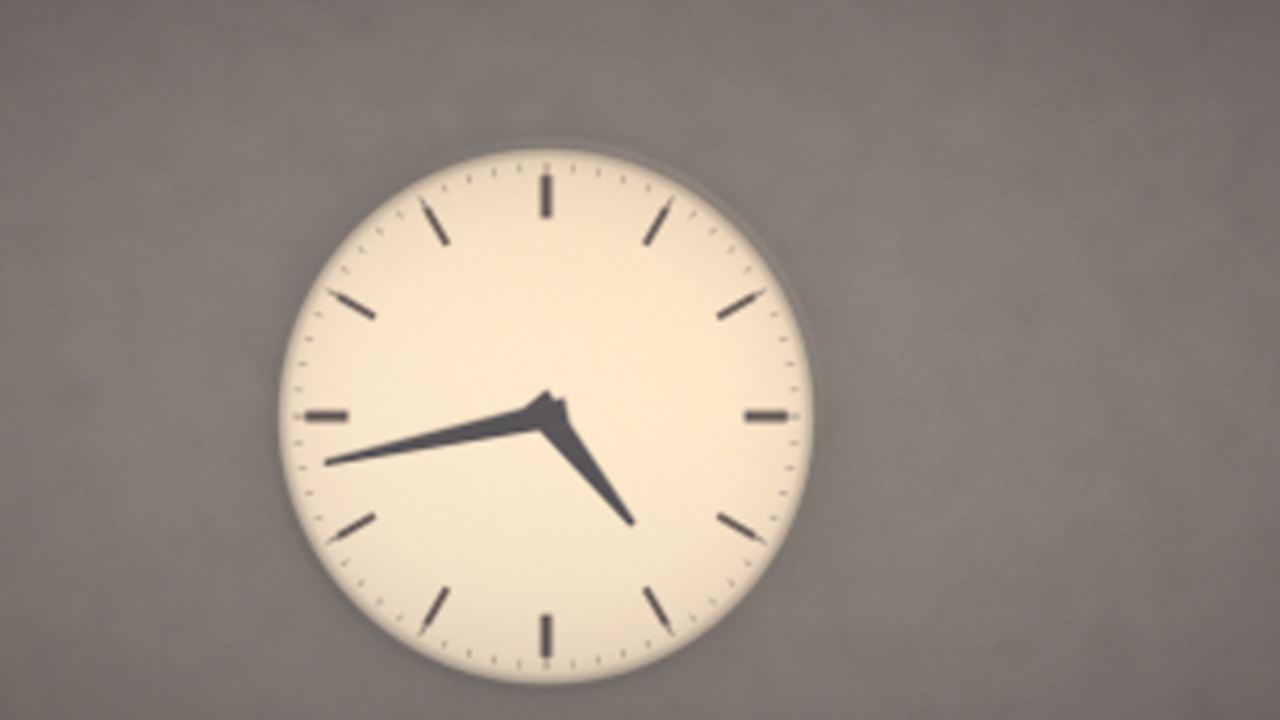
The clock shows 4 h 43 min
